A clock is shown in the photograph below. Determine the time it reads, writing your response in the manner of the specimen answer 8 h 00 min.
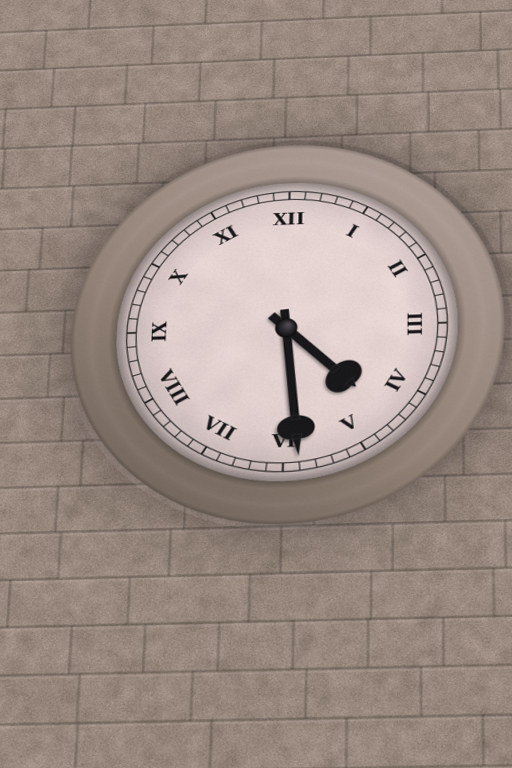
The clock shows 4 h 29 min
